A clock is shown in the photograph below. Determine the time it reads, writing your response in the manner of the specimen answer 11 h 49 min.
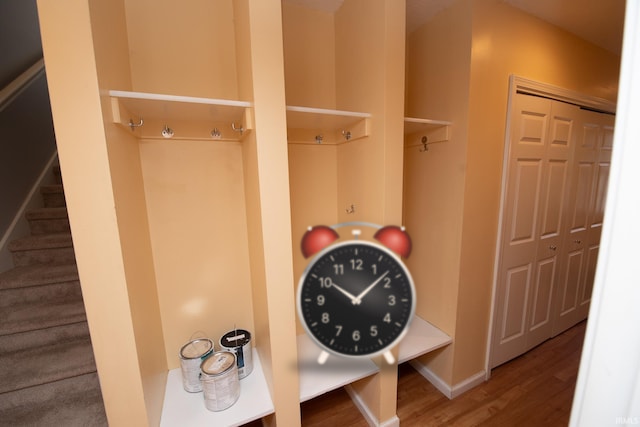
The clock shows 10 h 08 min
